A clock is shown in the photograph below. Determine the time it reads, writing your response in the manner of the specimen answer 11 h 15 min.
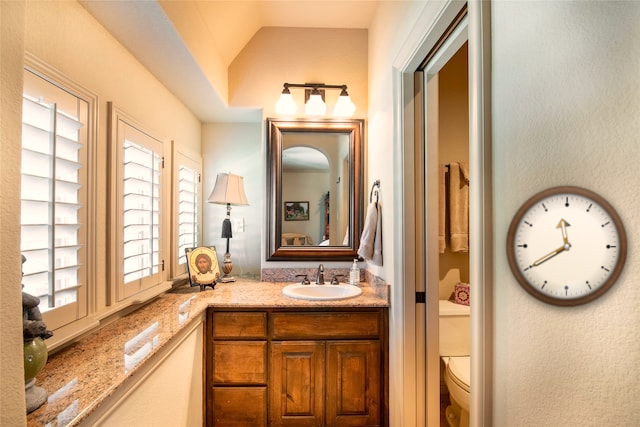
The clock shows 11 h 40 min
